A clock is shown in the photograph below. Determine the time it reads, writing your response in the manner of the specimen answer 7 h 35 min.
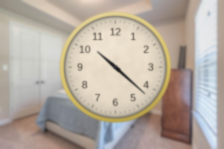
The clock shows 10 h 22 min
